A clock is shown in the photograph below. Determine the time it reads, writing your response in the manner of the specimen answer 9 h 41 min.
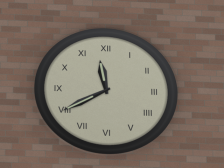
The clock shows 11 h 40 min
